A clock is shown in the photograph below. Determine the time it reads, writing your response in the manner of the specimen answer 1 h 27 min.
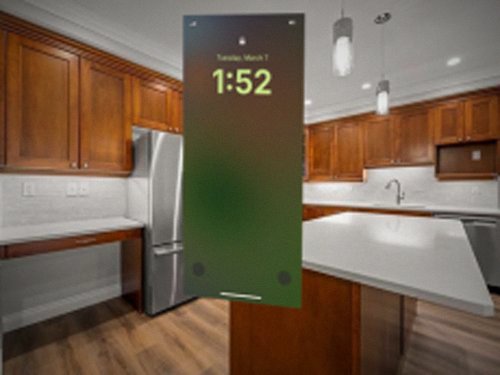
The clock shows 1 h 52 min
